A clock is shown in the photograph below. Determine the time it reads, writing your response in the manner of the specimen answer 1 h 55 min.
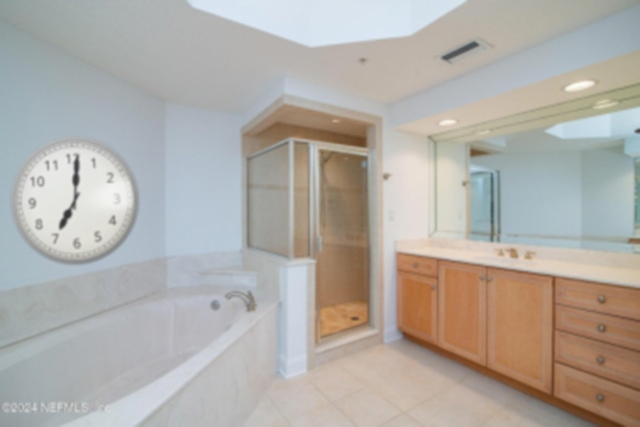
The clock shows 7 h 01 min
